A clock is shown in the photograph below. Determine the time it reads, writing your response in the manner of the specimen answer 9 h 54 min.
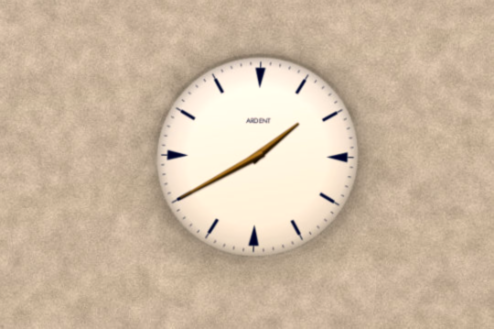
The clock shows 1 h 40 min
